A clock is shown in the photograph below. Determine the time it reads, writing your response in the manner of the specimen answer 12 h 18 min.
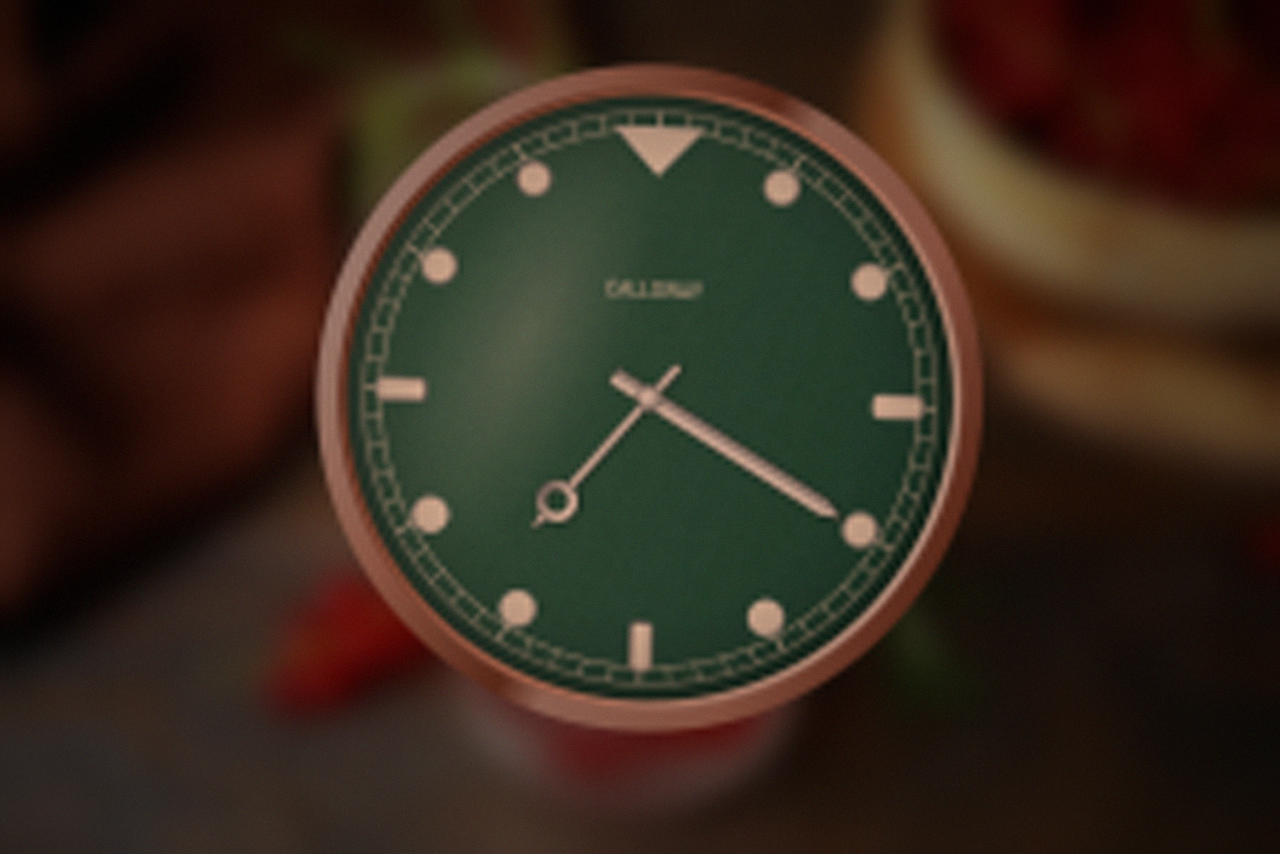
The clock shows 7 h 20 min
